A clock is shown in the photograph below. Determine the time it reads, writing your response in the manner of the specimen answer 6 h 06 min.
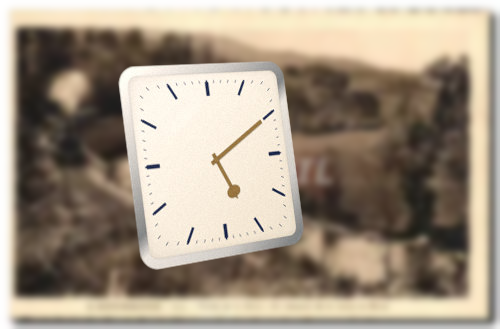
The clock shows 5 h 10 min
